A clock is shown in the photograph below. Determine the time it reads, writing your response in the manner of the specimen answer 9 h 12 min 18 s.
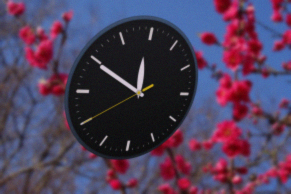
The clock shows 11 h 49 min 40 s
